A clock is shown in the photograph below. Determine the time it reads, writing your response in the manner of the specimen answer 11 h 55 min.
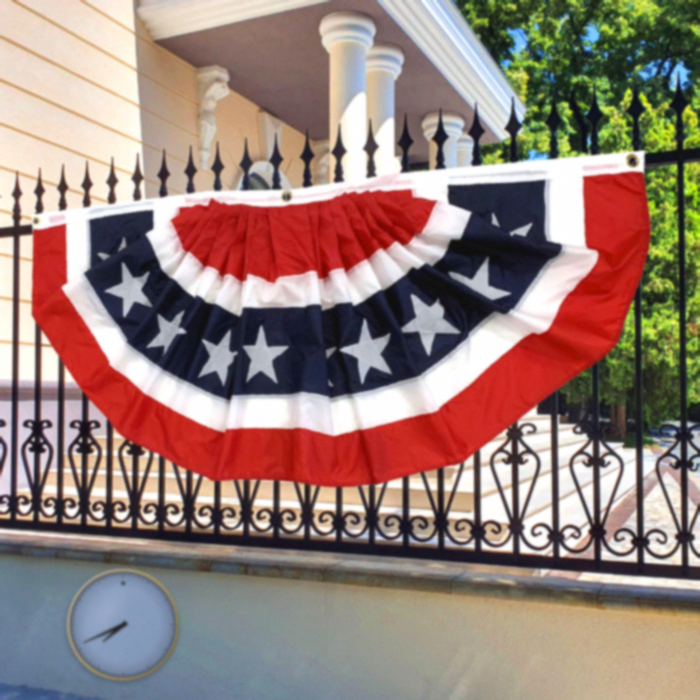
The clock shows 7 h 41 min
